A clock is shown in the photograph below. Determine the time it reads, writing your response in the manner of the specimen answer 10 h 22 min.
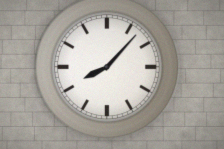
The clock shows 8 h 07 min
